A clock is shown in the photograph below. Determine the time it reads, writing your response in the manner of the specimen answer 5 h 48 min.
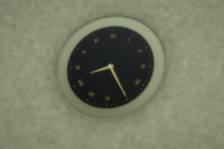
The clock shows 8 h 25 min
